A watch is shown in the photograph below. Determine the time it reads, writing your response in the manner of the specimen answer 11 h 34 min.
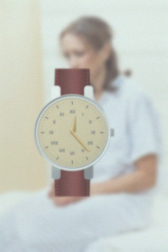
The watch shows 12 h 23 min
